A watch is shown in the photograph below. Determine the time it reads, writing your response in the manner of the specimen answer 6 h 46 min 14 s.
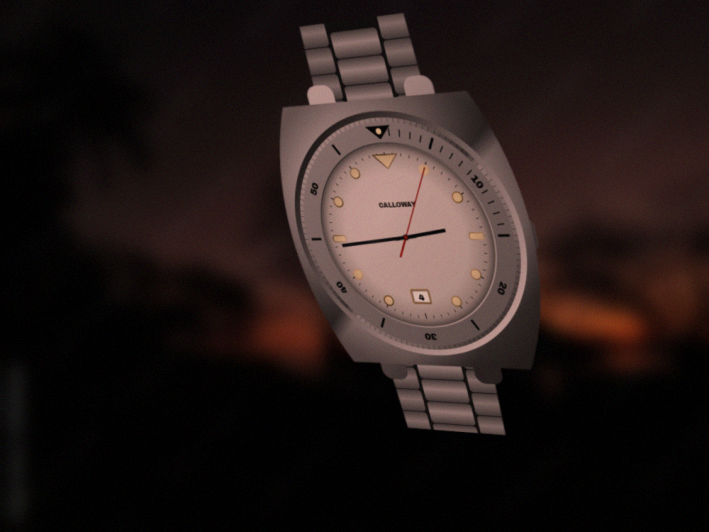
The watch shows 2 h 44 min 05 s
